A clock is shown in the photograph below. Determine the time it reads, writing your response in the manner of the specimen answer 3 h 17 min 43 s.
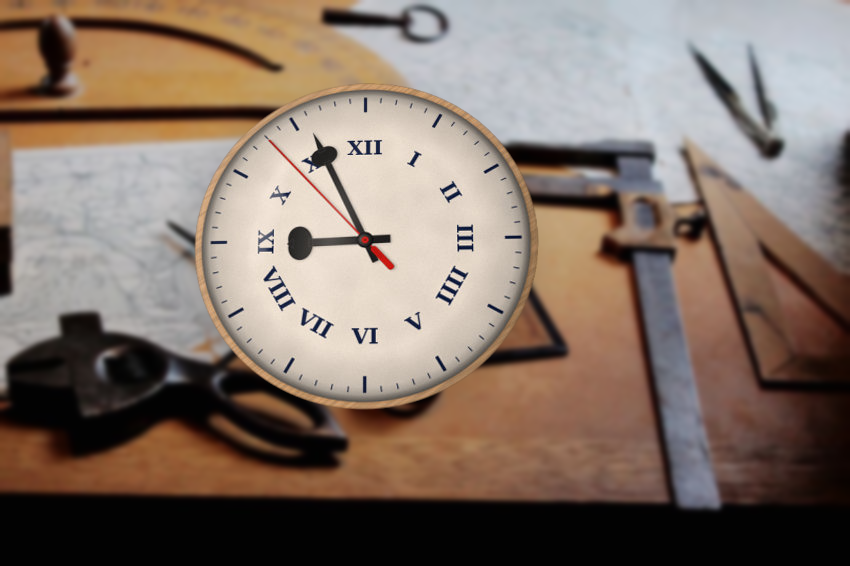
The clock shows 8 h 55 min 53 s
